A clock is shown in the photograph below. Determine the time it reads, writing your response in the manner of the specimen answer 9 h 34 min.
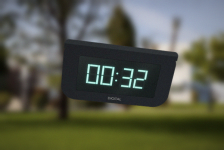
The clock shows 0 h 32 min
